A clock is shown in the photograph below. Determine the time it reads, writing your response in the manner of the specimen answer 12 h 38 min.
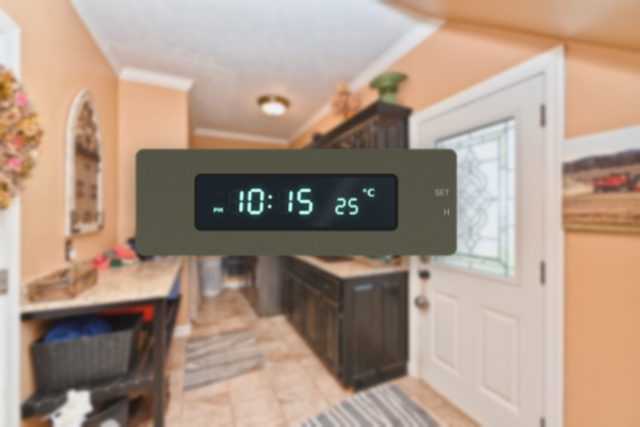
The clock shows 10 h 15 min
